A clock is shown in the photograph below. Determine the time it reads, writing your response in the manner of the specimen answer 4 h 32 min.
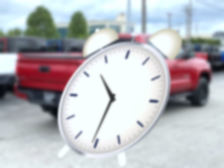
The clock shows 10 h 31 min
